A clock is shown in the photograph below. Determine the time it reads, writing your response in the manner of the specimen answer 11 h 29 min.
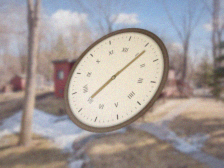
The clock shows 7 h 06 min
